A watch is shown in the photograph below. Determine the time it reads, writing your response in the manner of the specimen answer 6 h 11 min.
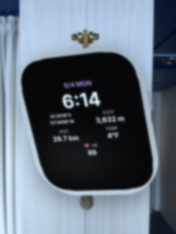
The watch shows 6 h 14 min
